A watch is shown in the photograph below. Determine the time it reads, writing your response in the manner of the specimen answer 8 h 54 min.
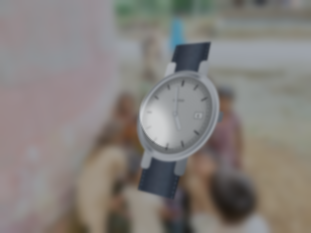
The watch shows 4 h 58 min
